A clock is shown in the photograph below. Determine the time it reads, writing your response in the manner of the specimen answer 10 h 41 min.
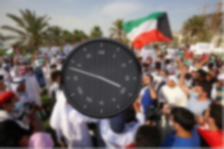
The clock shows 3 h 48 min
